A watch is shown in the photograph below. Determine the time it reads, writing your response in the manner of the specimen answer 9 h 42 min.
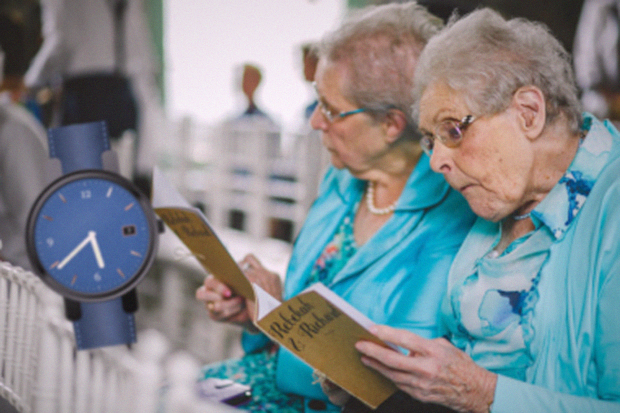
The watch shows 5 h 39 min
